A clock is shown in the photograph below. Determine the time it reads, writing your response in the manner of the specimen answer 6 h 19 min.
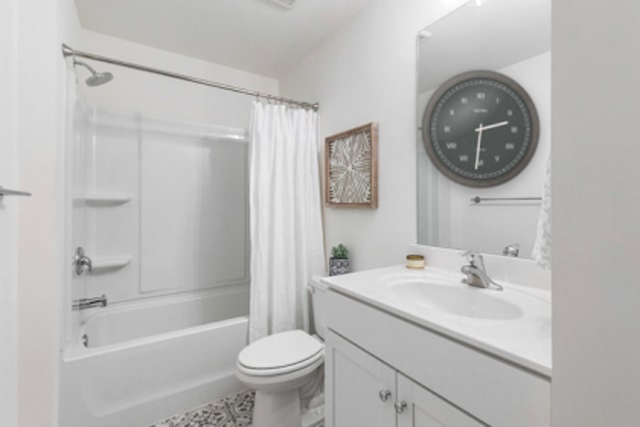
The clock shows 2 h 31 min
